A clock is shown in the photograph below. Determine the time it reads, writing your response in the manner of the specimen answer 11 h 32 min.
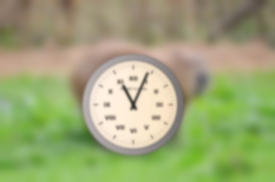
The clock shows 11 h 04 min
